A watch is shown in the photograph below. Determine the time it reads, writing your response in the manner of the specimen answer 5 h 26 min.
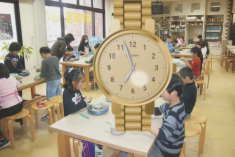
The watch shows 6 h 57 min
